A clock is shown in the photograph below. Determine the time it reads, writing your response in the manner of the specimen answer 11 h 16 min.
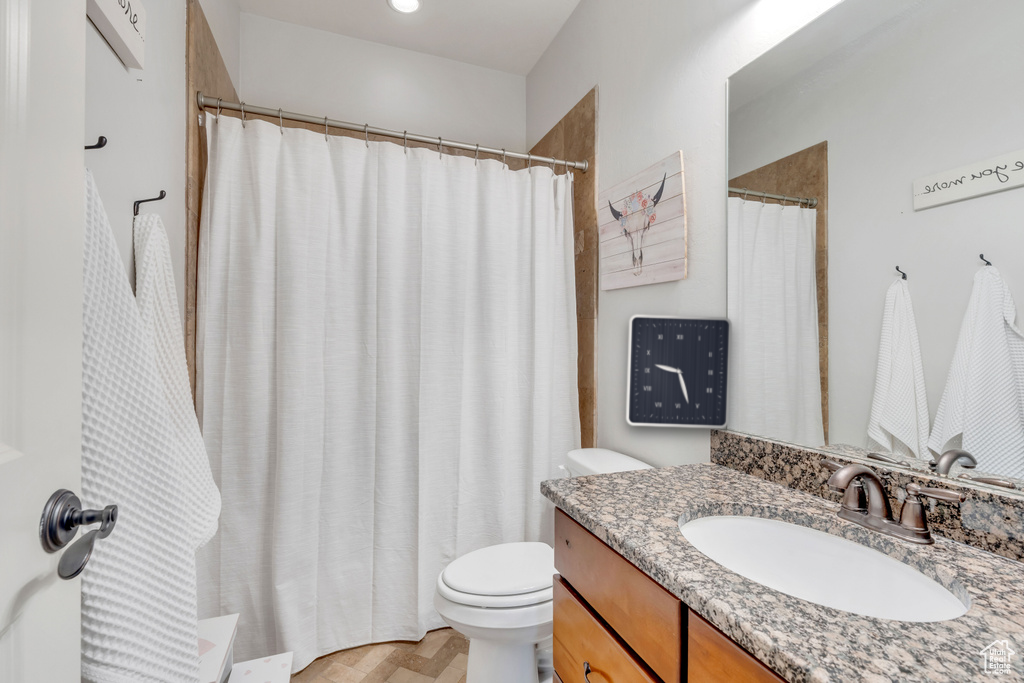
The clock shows 9 h 27 min
